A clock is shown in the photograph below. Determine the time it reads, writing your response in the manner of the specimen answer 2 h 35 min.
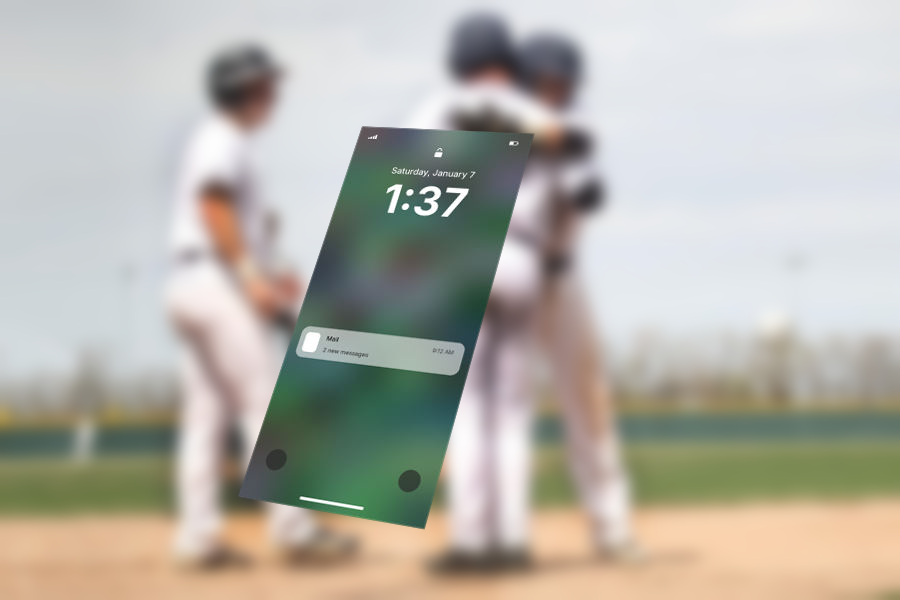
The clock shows 1 h 37 min
